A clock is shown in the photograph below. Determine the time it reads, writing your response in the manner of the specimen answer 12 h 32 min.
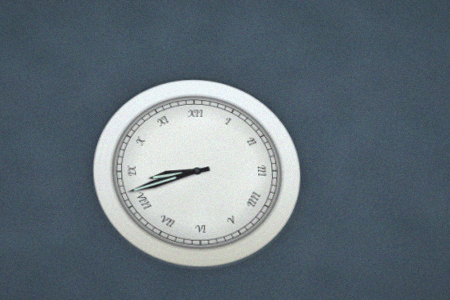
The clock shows 8 h 42 min
